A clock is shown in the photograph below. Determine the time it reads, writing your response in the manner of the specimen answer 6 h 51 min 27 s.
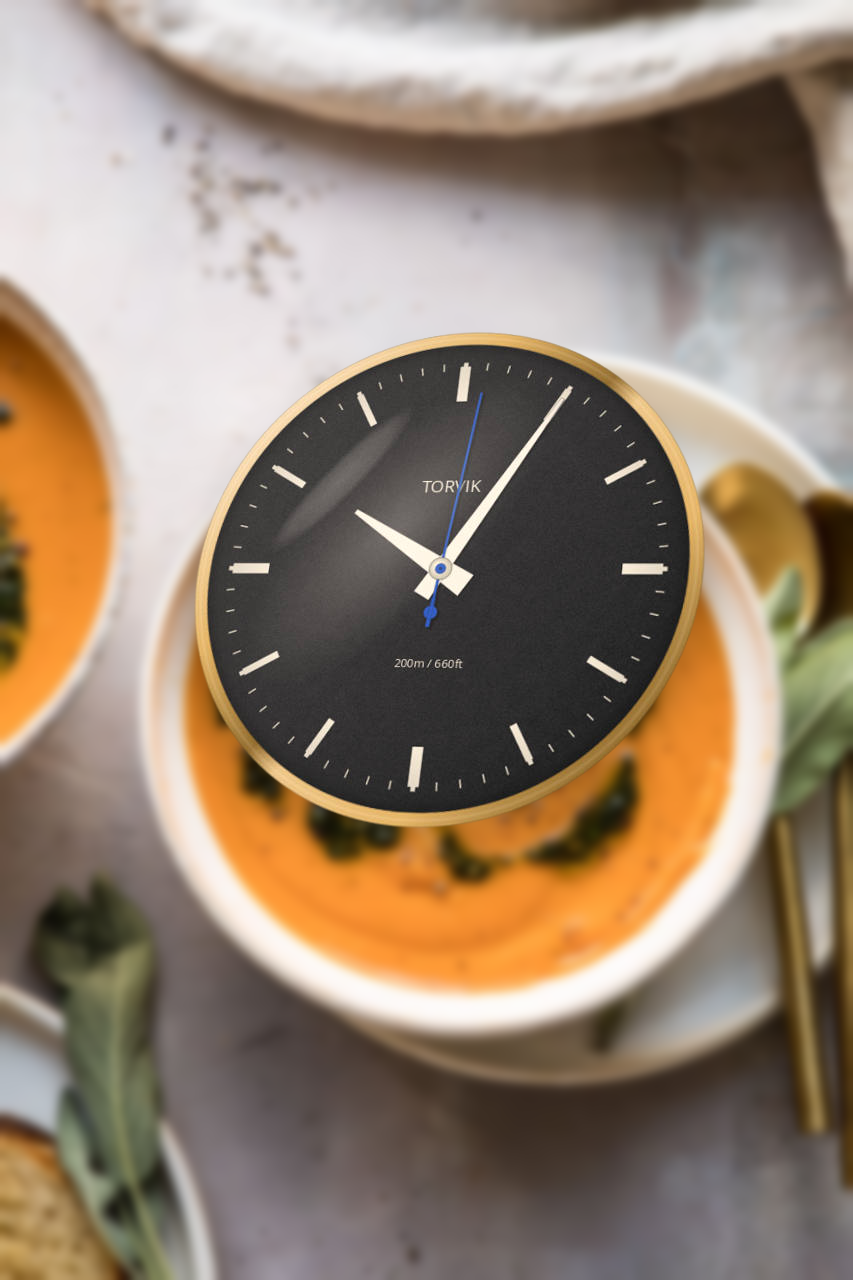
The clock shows 10 h 05 min 01 s
